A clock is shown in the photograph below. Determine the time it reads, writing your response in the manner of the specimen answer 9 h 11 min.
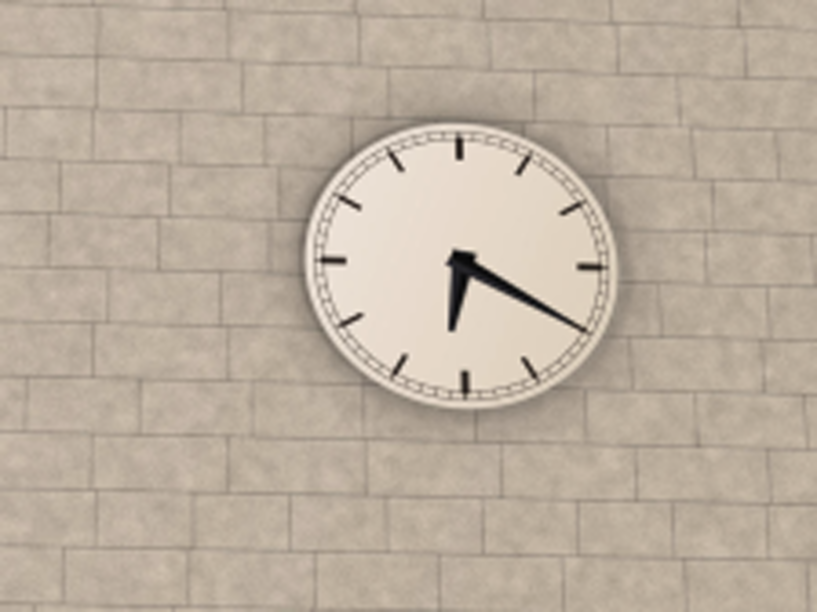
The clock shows 6 h 20 min
